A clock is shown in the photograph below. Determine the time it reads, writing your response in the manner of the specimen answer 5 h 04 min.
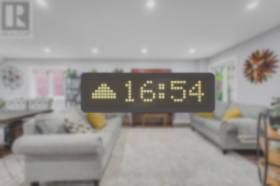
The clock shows 16 h 54 min
